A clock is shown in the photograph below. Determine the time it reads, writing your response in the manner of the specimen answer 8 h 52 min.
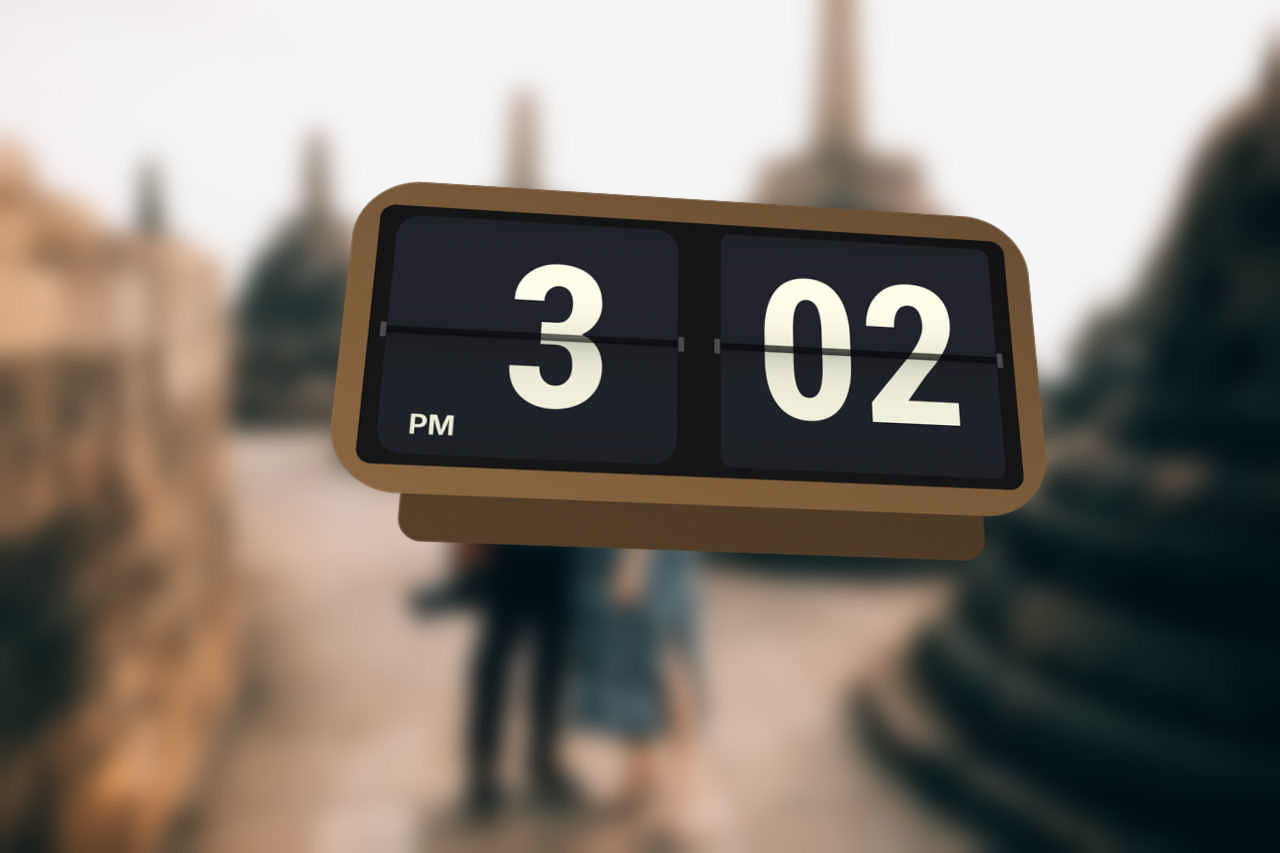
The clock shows 3 h 02 min
